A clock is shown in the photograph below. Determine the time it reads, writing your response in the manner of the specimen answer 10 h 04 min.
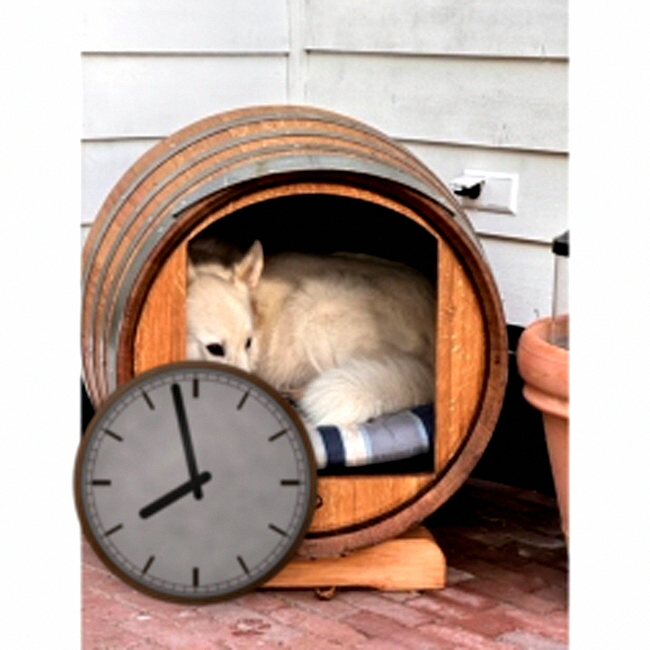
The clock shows 7 h 58 min
